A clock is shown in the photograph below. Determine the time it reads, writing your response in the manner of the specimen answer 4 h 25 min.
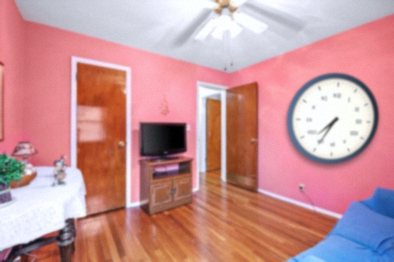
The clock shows 7 h 35 min
